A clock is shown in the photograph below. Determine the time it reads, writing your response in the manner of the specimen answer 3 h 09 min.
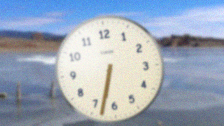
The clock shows 6 h 33 min
